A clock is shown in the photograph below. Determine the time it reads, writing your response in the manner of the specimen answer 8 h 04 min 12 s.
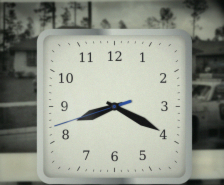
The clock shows 8 h 19 min 42 s
